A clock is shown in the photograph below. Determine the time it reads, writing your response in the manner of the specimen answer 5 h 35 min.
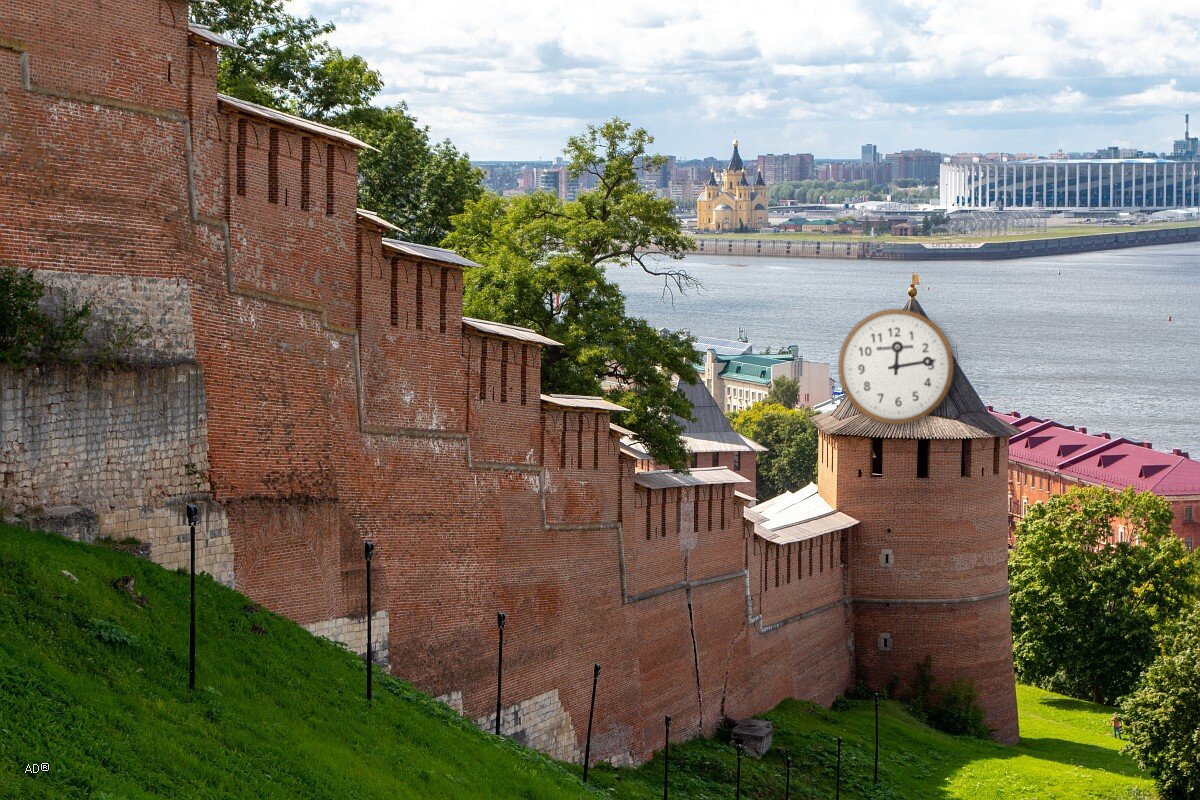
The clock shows 12 h 14 min
